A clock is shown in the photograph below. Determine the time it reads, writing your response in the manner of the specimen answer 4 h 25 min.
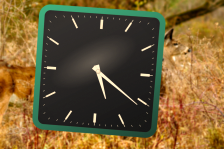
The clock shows 5 h 21 min
